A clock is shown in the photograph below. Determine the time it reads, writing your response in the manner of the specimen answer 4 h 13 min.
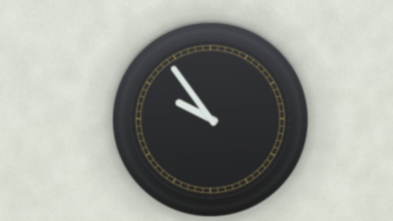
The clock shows 9 h 54 min
